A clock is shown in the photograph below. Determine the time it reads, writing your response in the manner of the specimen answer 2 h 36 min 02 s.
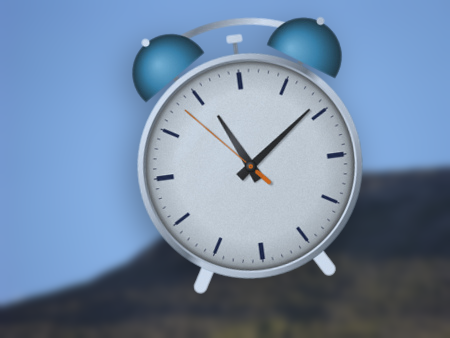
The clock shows 11 h 08 min 53 s
